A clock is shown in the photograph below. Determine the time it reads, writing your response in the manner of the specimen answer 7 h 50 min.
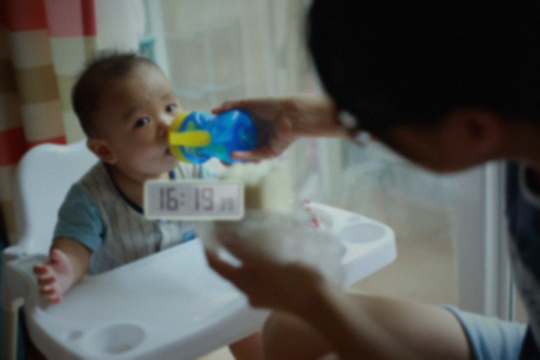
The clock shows 16 h 19 min
